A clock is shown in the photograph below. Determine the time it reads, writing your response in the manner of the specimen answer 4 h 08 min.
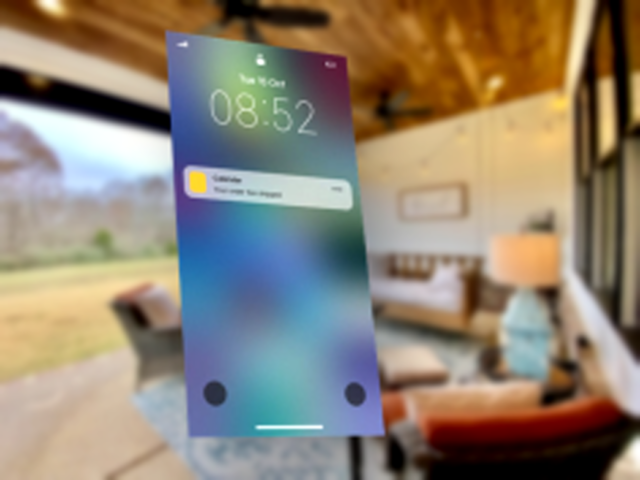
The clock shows 8 h 52 min
